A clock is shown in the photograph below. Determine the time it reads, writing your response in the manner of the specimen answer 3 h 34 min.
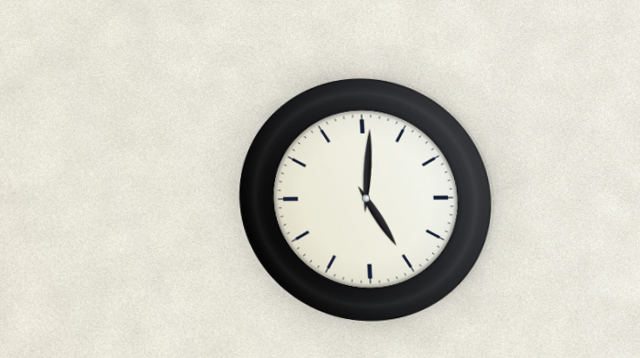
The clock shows 5 h 01 min
